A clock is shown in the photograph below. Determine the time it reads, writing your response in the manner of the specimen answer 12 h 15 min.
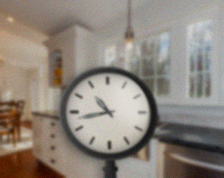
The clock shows 10 h 43 min
